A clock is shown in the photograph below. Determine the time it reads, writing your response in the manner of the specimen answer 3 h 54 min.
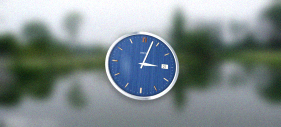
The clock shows 3 h 03 min
